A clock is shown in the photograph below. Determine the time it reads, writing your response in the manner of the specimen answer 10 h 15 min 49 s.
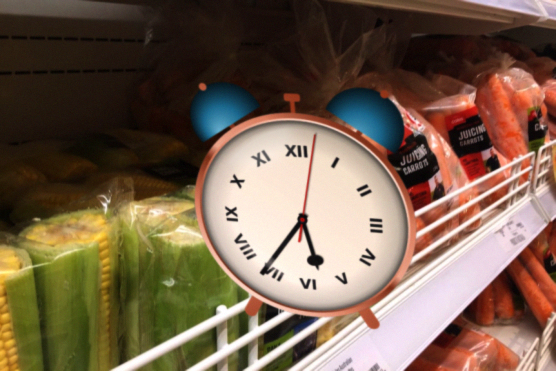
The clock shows 5 h 36 min 02 s
